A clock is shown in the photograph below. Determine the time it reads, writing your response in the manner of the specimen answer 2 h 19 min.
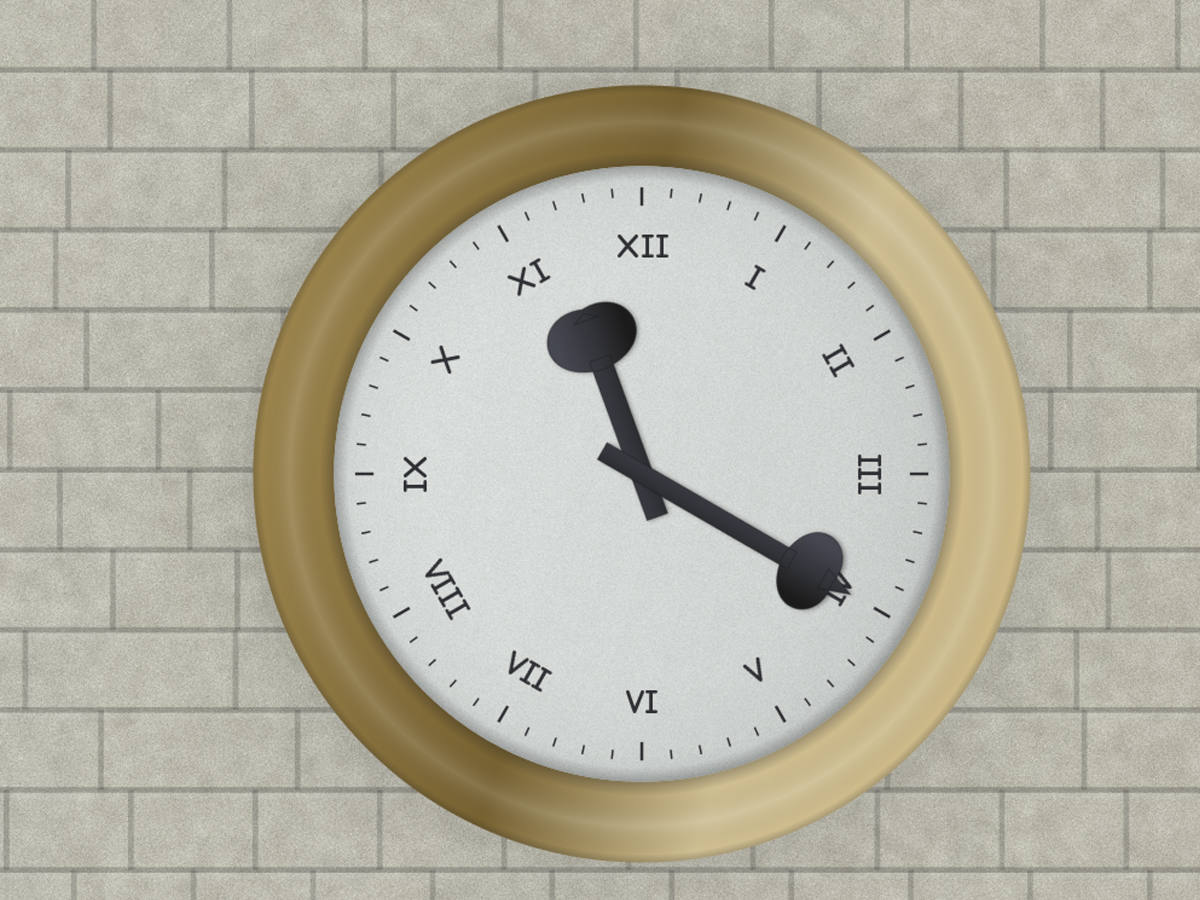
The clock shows 11 h 20 min
